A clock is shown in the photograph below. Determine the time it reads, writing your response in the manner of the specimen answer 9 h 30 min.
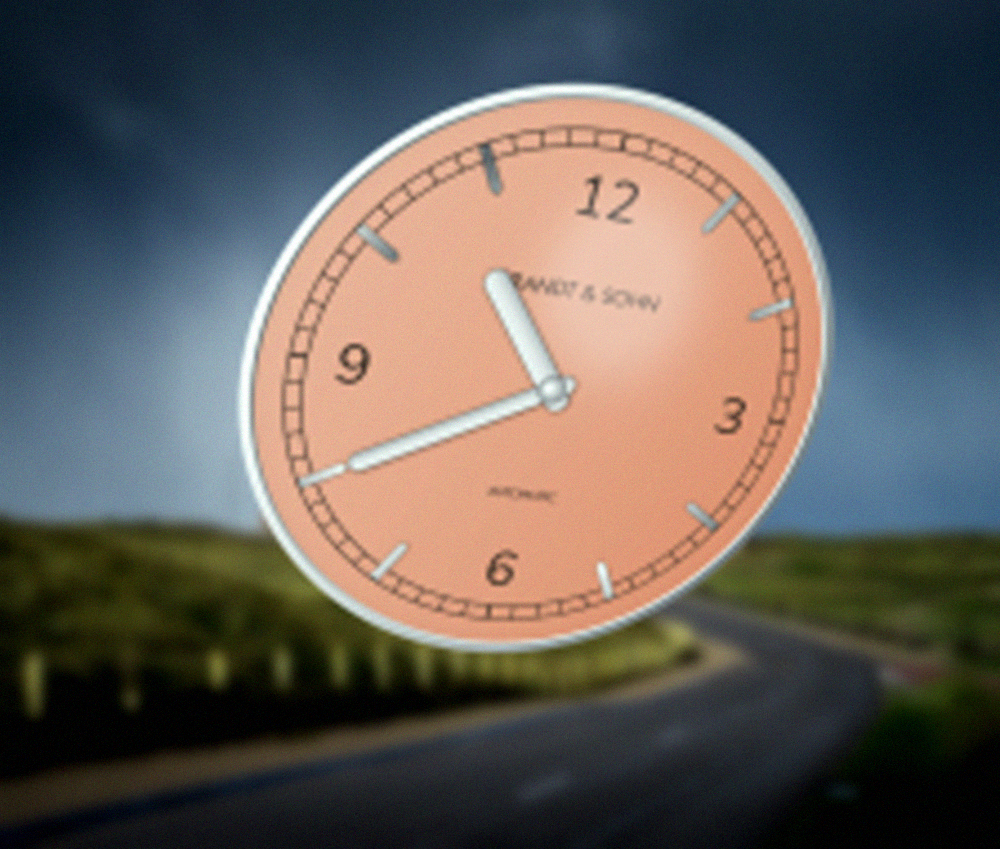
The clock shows 10 h 40 min
